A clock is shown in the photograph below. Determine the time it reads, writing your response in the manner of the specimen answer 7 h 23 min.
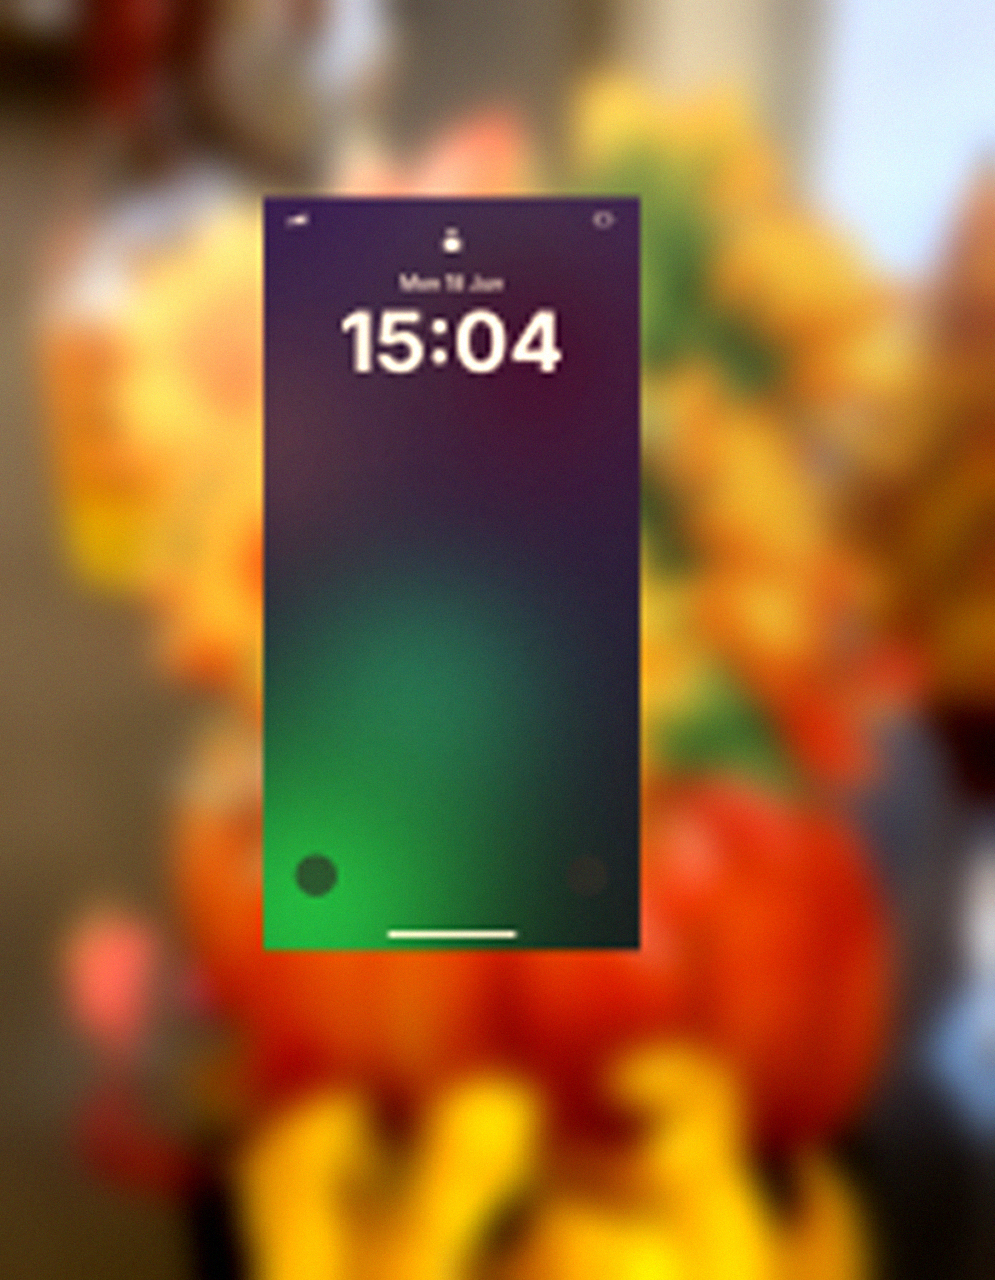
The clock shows 15 h 04 min
